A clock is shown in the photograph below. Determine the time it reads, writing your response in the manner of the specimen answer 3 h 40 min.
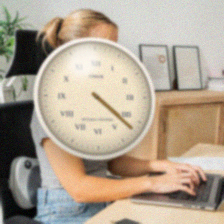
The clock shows 4 h 22 min
